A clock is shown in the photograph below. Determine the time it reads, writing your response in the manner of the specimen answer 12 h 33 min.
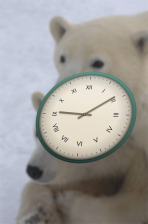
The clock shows 9 h 09 min
